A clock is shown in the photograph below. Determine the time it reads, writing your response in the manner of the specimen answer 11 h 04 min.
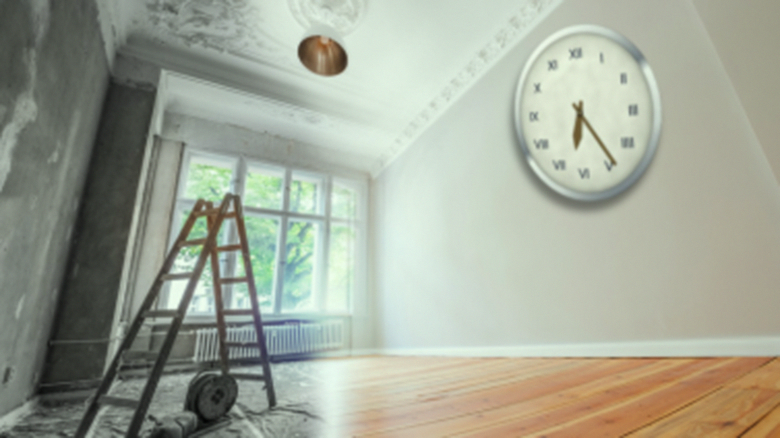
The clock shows 6 h 24 min
